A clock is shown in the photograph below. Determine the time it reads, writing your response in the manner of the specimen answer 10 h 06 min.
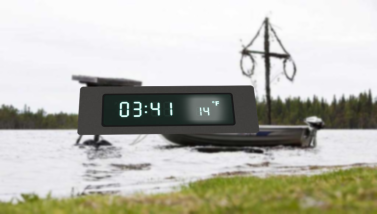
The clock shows 3 h 41 min
